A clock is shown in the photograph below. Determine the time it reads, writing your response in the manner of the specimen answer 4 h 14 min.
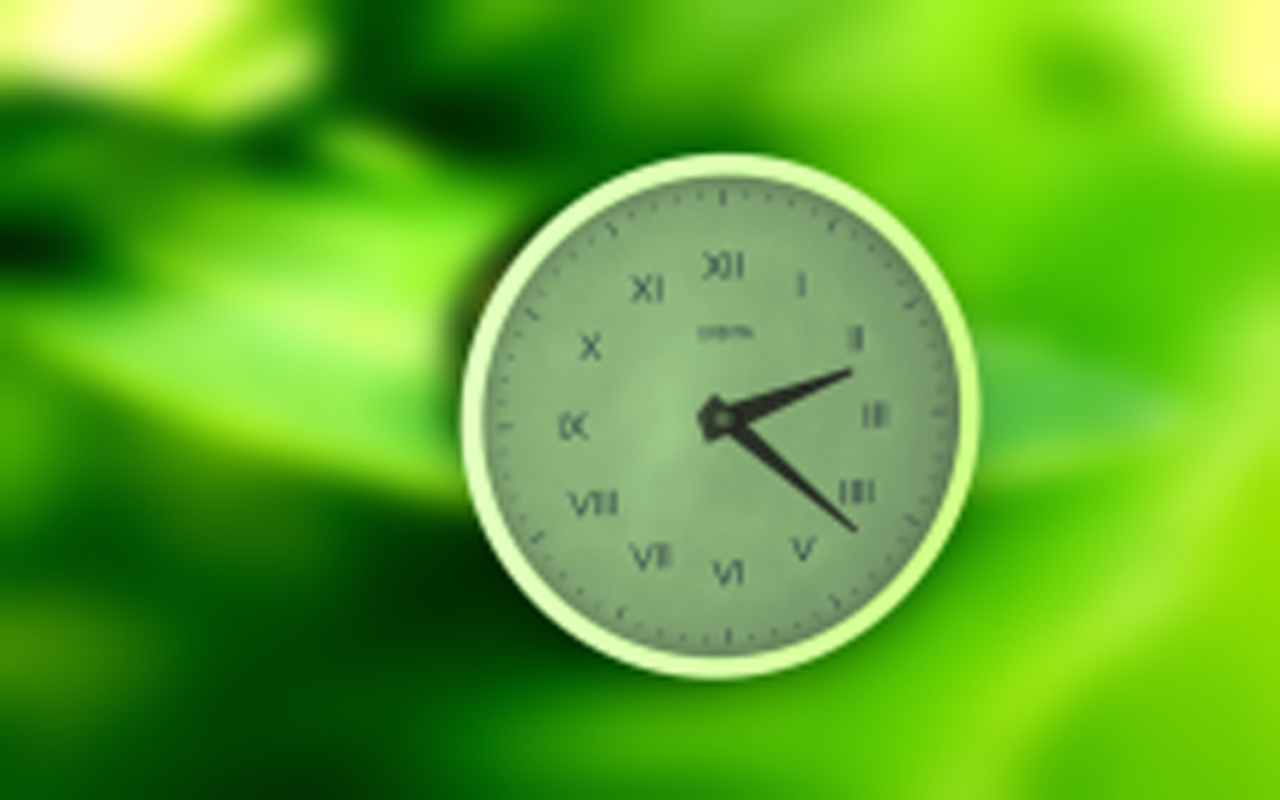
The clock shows 2 h 22 min
